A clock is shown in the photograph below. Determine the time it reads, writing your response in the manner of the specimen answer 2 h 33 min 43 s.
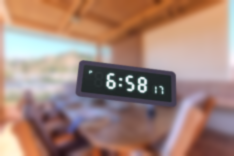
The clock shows 6 h 58 min 17 s
